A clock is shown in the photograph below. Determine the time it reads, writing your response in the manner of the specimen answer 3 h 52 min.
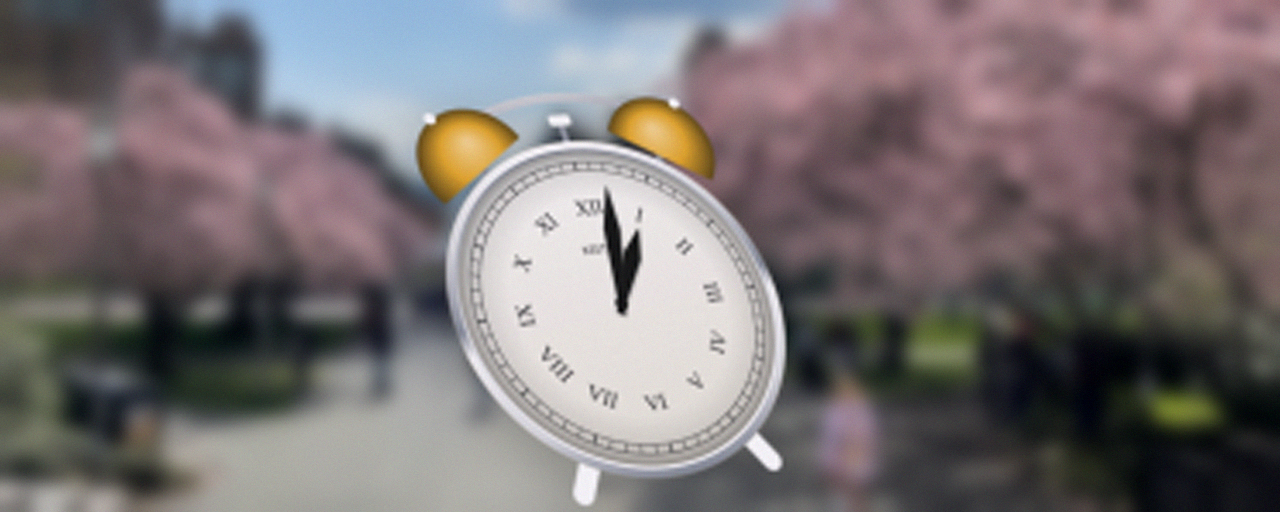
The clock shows 1 h 02 min
